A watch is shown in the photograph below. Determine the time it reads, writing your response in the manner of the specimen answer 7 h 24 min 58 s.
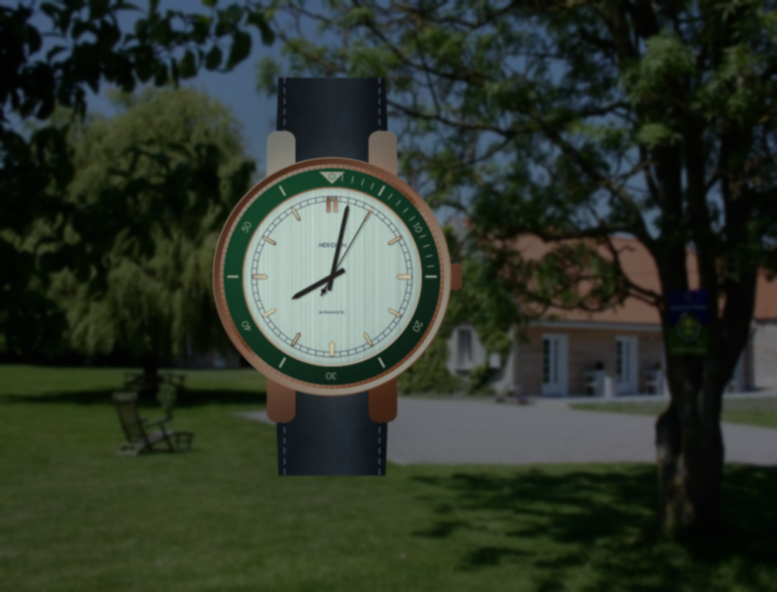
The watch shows 8 h 02 min 05 s
